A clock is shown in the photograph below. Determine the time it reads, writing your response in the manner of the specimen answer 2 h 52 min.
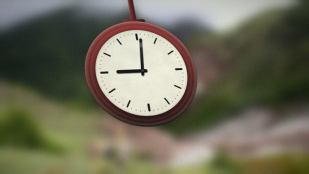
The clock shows 9 h 01 min
